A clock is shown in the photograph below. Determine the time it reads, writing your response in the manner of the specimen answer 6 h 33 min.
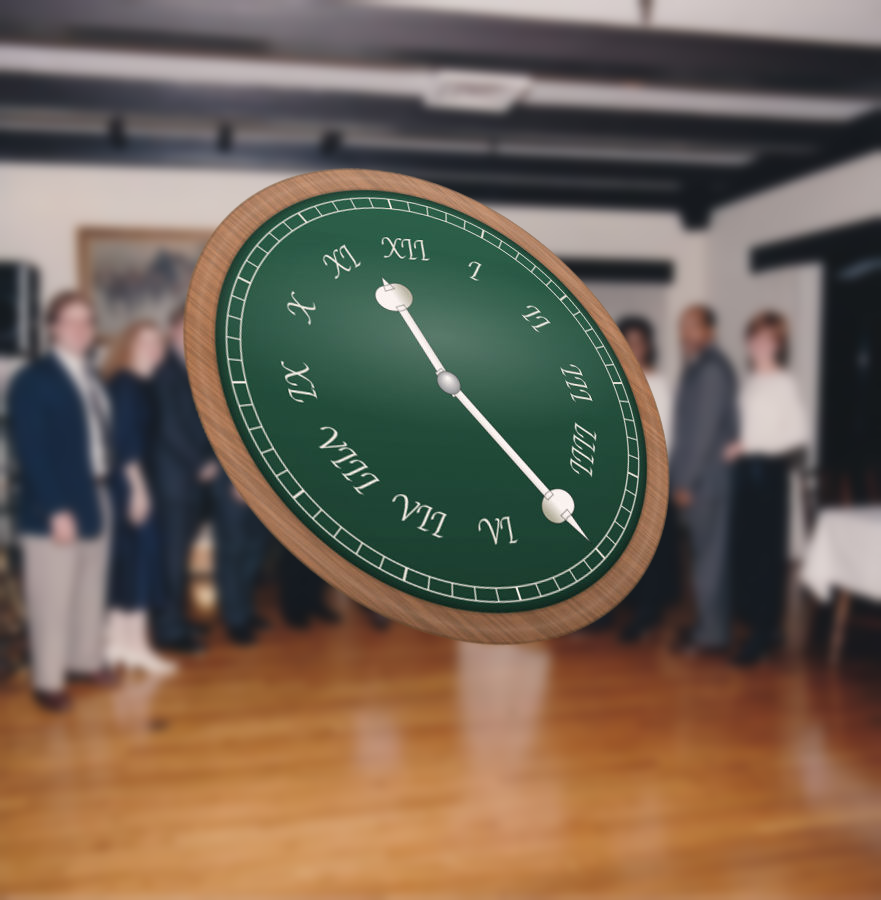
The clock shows 11 h 25 min
